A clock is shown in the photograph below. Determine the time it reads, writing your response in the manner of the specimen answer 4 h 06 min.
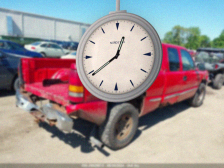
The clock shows 12 h 39 min
